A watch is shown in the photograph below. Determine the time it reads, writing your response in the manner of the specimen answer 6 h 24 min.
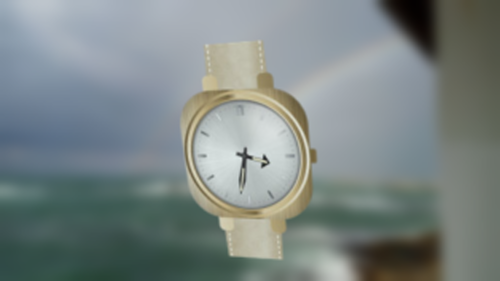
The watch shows 3 h 32 min
